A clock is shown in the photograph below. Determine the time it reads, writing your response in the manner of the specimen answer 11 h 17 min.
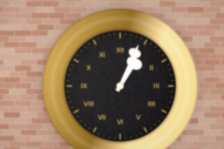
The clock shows 1 h 04 min
